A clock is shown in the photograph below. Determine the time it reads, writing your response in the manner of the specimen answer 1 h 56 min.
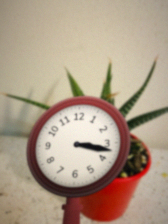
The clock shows 3 h 17 min
